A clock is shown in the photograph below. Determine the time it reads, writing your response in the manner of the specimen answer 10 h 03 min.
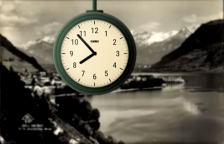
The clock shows 7 h 53 min
